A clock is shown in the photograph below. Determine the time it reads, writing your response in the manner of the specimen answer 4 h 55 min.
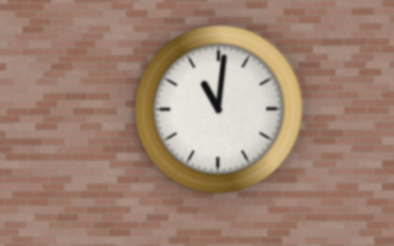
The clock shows 11 h 01 min
